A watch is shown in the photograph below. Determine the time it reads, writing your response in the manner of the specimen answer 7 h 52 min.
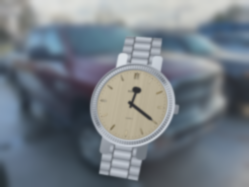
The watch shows 12 h 20 min
